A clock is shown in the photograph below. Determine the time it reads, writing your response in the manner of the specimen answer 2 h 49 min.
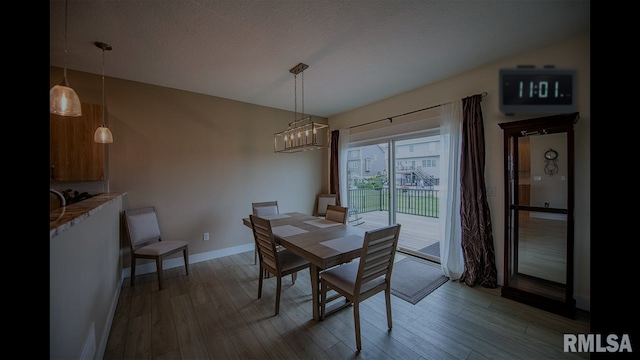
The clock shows 11 h 01 min
